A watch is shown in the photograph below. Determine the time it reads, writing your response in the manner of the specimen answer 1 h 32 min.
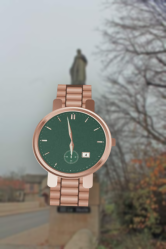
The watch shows 5 h 58 min
